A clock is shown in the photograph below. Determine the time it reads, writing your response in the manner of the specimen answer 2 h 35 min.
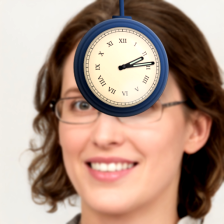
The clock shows 2 h 14 min
